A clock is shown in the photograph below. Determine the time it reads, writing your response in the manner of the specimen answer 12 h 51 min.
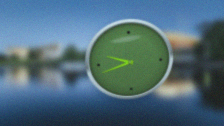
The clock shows 9 h 42 min
